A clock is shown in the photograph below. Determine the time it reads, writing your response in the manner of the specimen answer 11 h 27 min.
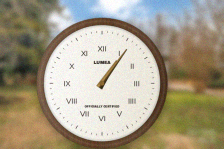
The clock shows 1 h 06 min
